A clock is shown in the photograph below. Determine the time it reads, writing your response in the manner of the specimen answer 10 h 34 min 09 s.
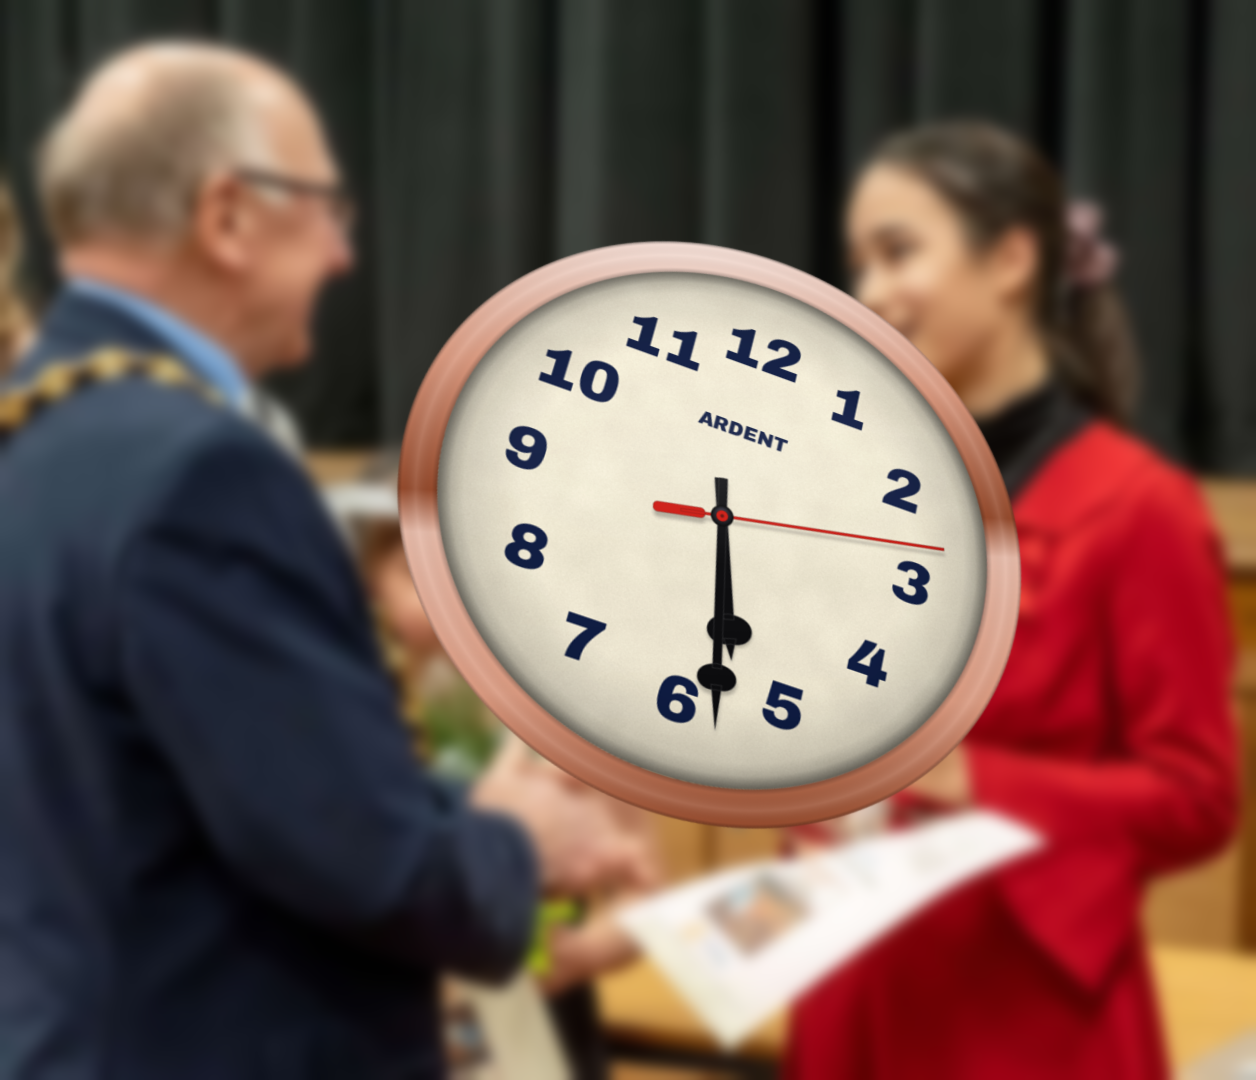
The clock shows 5 h 28 min 13 s
